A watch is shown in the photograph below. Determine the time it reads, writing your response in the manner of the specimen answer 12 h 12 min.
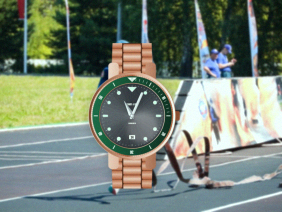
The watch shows 11 h 04 min
